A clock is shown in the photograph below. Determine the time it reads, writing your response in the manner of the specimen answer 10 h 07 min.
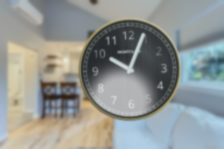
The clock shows 10 h 04 min
